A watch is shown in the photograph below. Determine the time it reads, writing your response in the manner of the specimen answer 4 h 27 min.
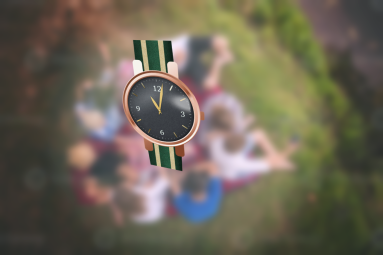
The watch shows 11 h 02 min
